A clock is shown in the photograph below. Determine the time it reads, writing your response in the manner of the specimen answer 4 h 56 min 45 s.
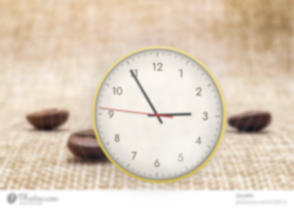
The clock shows 2 h 54 min 46 s
